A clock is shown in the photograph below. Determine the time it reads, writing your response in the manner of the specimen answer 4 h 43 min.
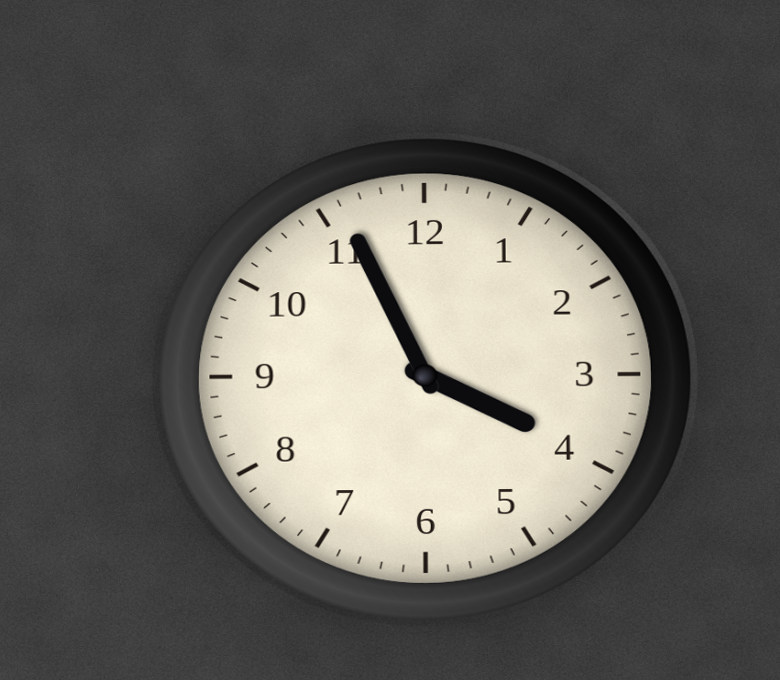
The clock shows 3 h 56 min
